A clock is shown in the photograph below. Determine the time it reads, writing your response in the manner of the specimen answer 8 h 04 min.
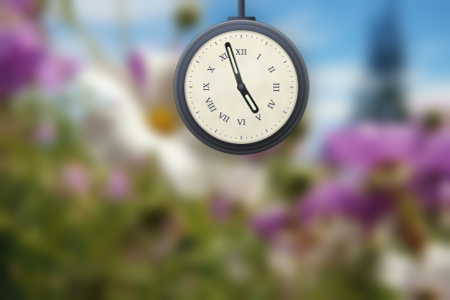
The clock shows 4 h 57 min
